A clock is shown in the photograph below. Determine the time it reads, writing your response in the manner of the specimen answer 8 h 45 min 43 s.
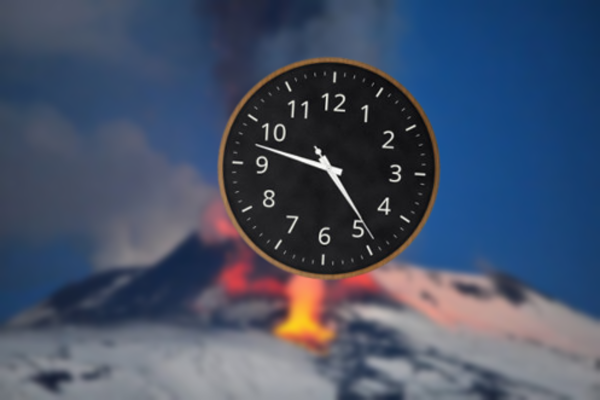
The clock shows 4 h 47 min 24 s
